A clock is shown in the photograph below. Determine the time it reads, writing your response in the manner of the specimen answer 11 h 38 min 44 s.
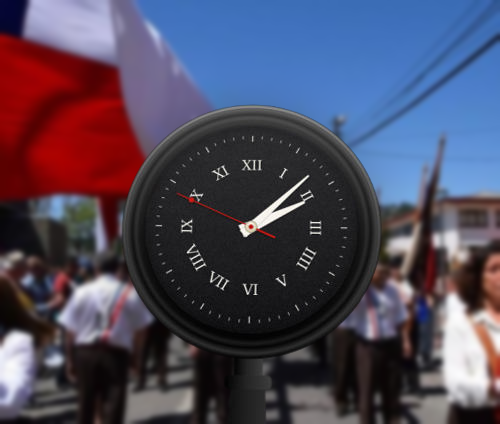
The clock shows 2 h 07 min 49 s
